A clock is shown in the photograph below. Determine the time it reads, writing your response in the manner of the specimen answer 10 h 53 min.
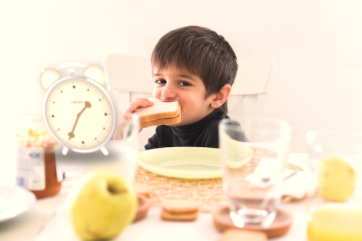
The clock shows 1 h 35 min
